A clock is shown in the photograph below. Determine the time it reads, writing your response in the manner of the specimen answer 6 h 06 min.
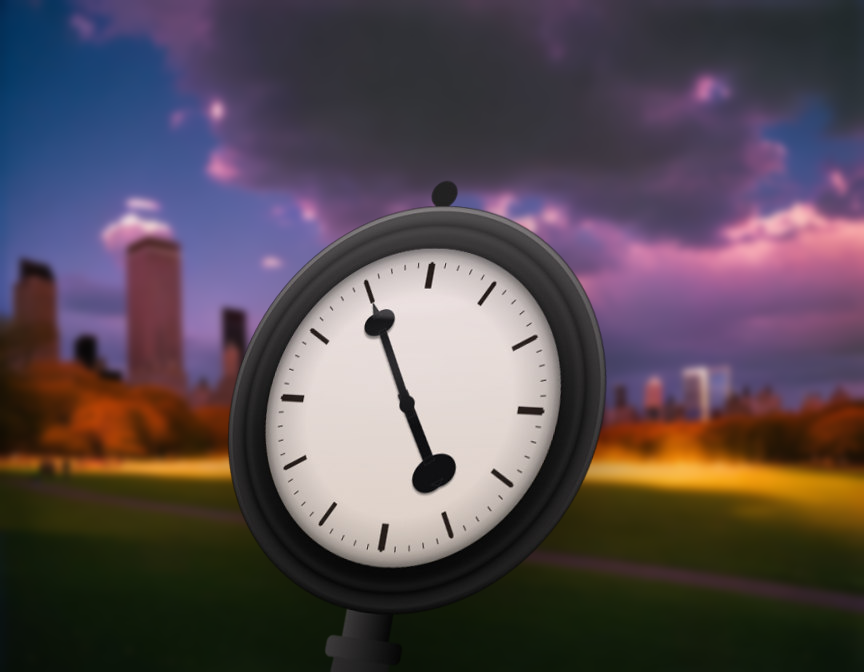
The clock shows 4 h 55 min
